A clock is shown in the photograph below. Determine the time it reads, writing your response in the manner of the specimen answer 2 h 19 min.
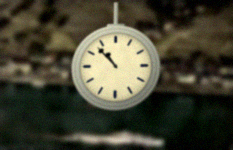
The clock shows 10 h 53 min
